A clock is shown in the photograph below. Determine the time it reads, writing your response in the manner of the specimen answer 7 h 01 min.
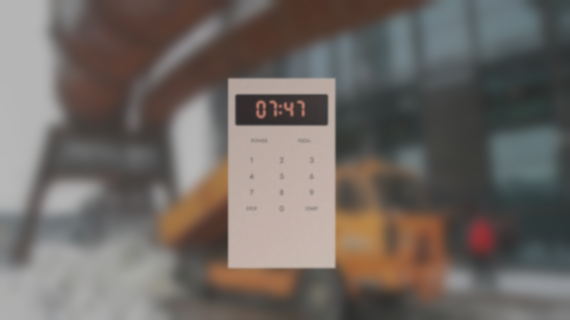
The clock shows 7 h 47 min
